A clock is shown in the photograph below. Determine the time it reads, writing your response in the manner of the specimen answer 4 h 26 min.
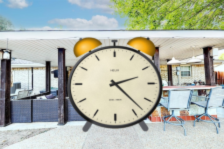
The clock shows 2 h 23 min
